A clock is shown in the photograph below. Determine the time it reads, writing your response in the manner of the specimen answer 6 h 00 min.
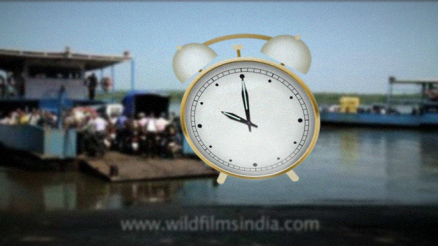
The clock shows 10 h 00 min
